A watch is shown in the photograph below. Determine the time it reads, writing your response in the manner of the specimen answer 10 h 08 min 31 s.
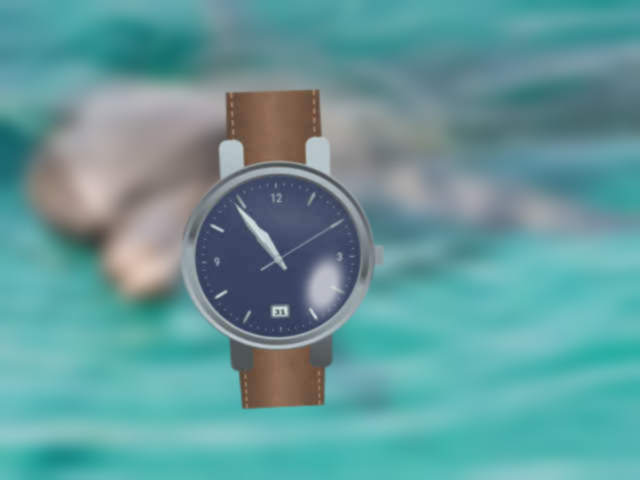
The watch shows 10 h 54 min 10 s
